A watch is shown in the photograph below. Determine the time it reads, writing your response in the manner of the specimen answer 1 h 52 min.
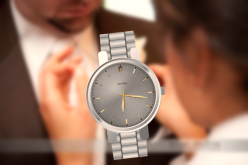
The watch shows 6 h 17 min
